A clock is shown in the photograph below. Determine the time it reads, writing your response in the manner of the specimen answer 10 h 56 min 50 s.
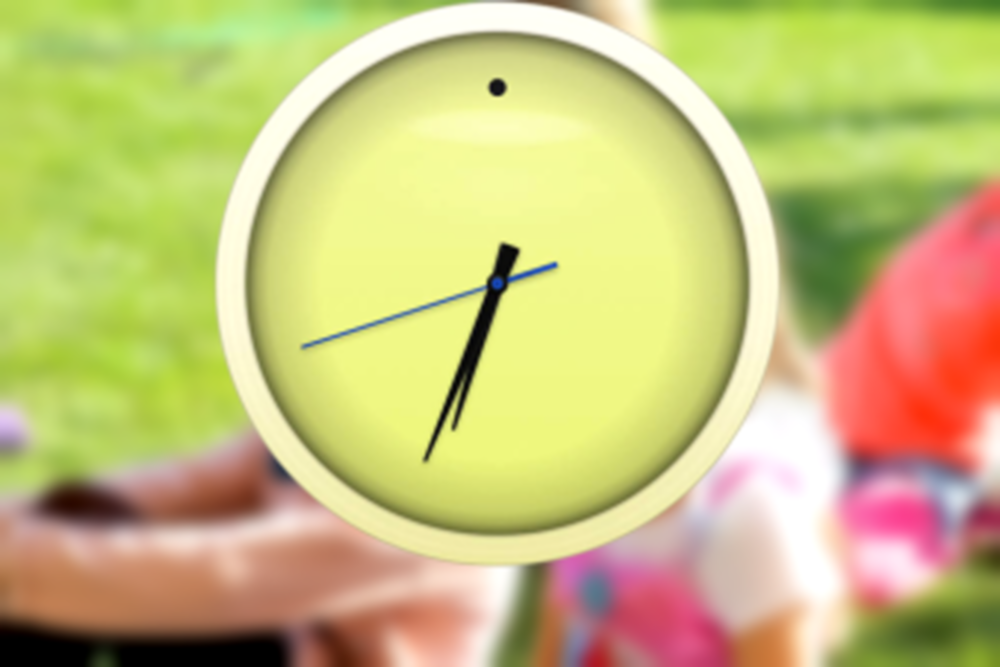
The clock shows 6 h 33 min 42 s
